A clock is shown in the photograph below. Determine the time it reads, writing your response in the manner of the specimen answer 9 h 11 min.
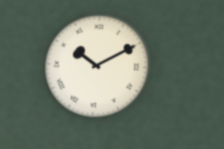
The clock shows 10 h 10 min
